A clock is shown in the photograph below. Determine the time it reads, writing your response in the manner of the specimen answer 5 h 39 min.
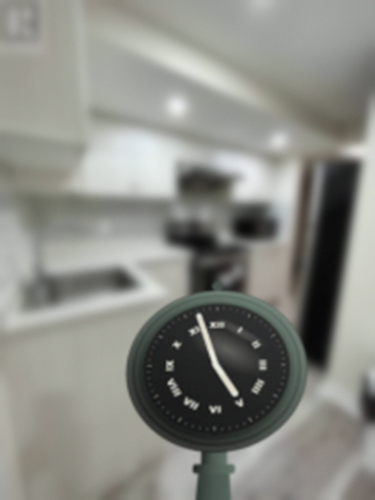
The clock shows 4 h 57 min
